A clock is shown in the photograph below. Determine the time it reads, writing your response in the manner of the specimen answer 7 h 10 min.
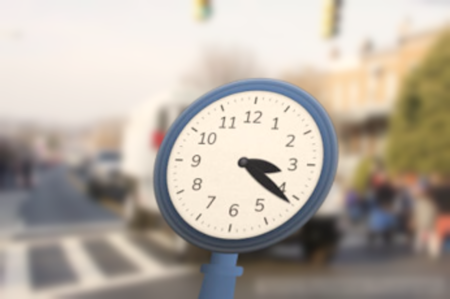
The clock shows 3 h 21 min
